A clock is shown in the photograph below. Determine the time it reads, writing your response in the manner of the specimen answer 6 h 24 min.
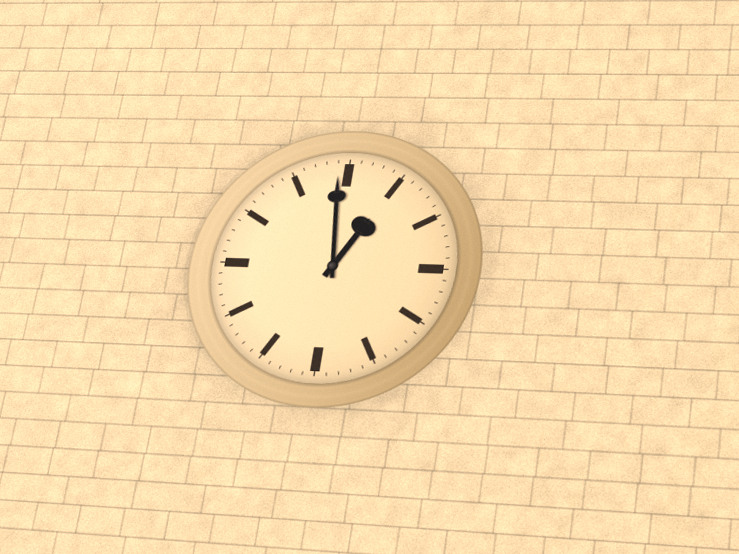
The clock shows 12 h 59 min
